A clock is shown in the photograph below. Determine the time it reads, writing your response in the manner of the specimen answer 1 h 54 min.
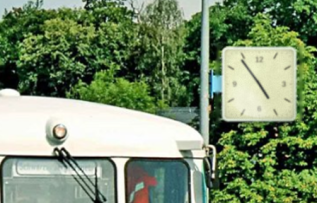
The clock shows 4 h 54 min
